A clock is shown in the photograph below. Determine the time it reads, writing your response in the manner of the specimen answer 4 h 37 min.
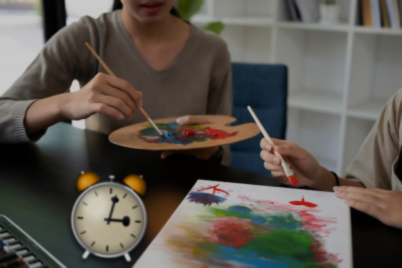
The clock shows 3 h 02 min
